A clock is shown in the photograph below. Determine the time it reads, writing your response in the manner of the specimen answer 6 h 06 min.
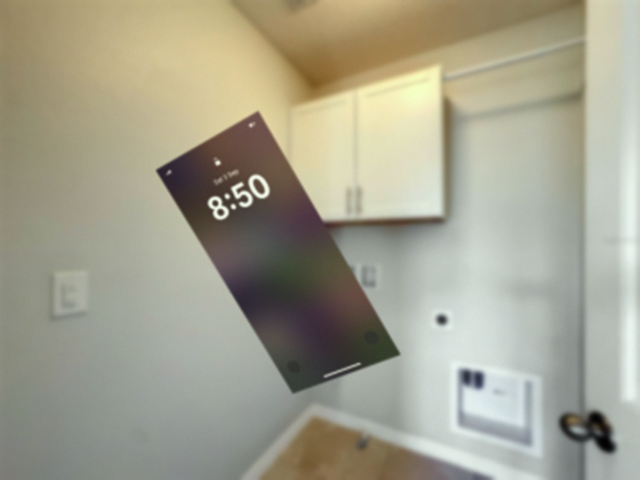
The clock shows 8 h 50 min
